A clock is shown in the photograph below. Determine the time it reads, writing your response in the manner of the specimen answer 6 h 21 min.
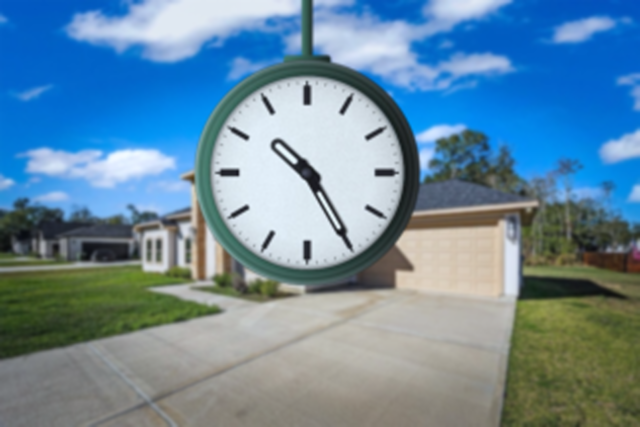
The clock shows 10 h 25 min
